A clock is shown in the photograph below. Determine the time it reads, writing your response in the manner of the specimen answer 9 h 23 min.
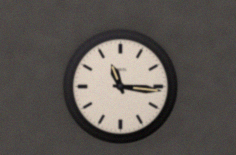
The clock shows 11 h 16 min
